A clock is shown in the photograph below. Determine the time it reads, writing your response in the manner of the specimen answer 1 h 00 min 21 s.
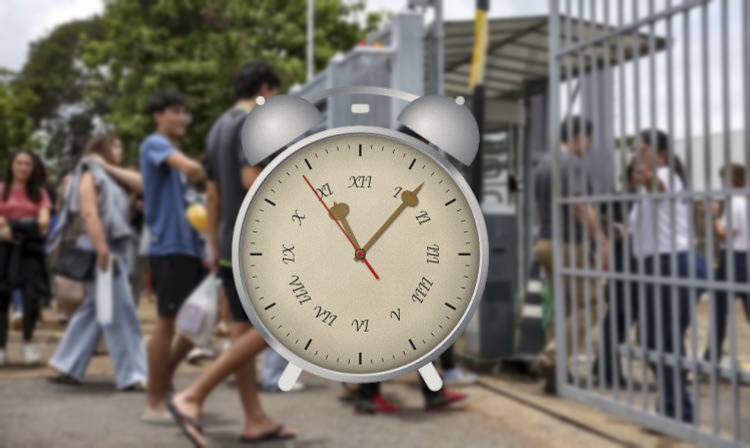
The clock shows 11 h 06 min 54 s
